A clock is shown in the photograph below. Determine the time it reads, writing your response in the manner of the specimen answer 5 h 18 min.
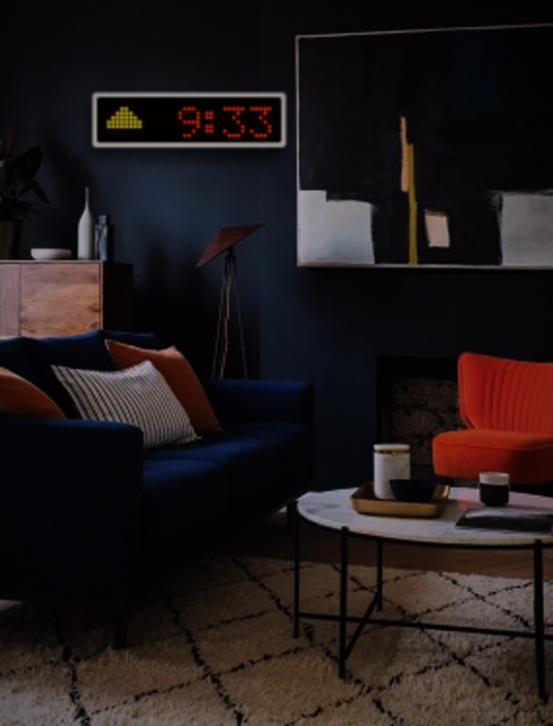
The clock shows 9 h 33 min
